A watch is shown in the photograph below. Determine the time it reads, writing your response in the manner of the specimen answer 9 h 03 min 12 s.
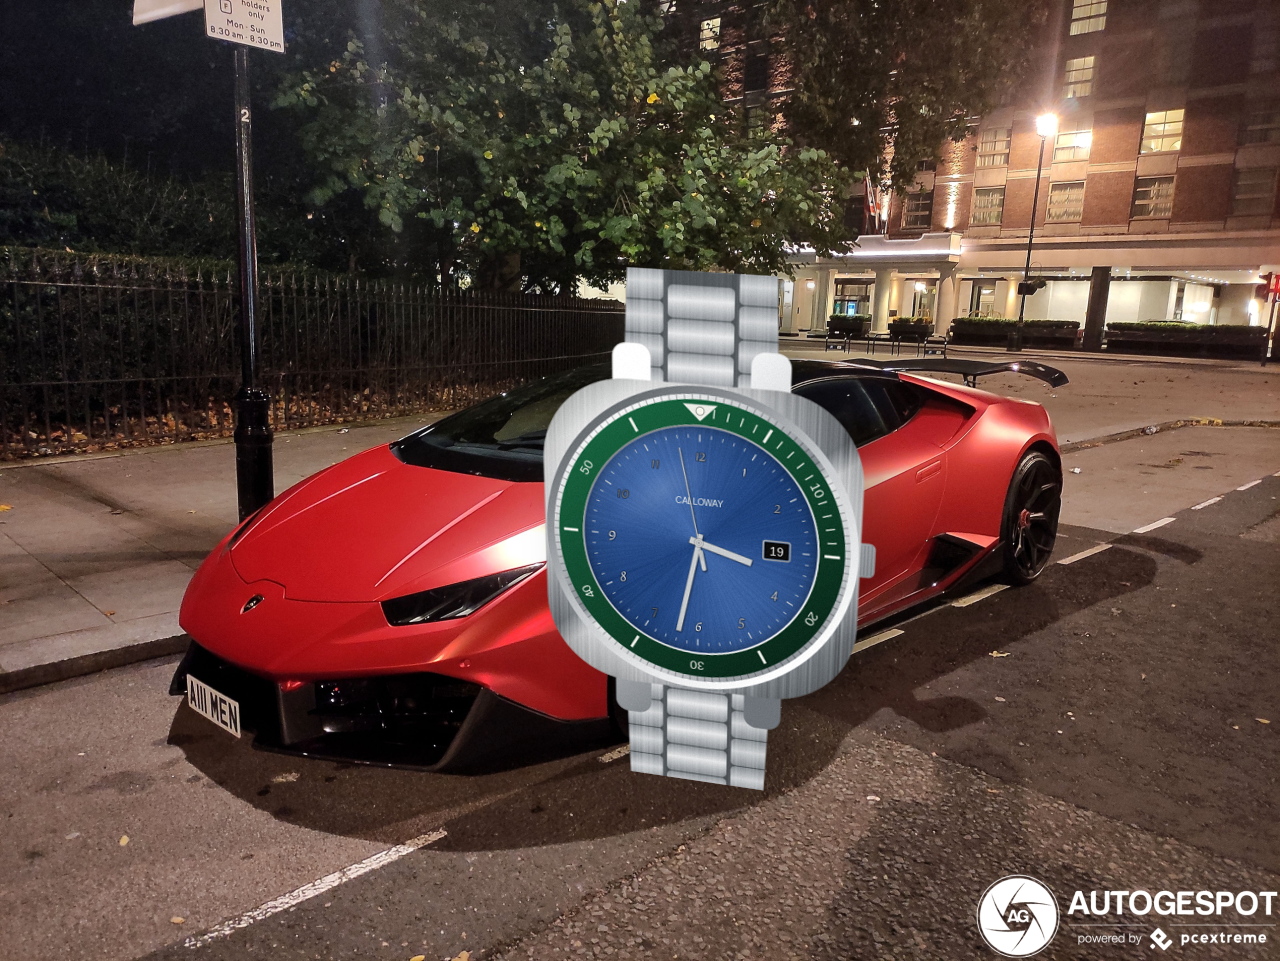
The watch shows 3 h 31 min 58 s
